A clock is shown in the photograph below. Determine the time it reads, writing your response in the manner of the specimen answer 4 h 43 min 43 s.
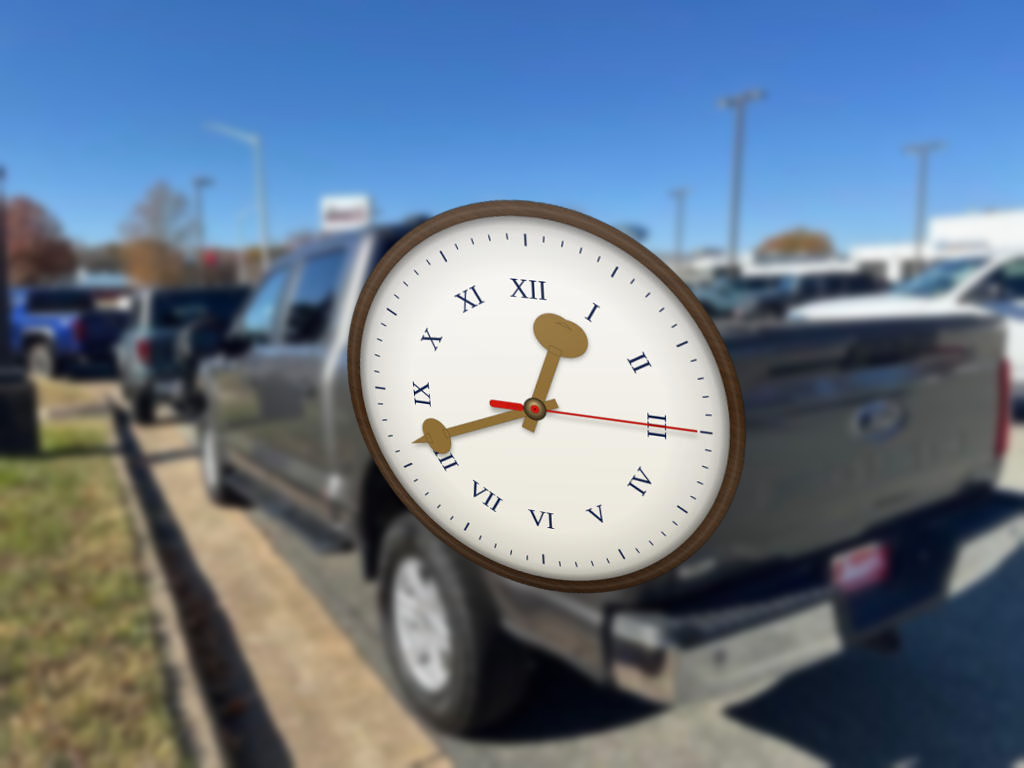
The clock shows 12 h 41 min 15 s
